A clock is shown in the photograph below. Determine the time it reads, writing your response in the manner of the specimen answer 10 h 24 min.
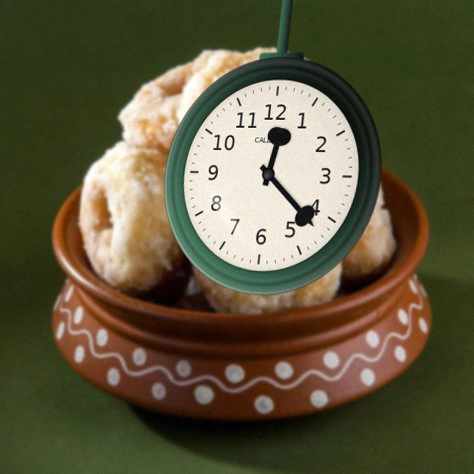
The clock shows 12 h 22 min
